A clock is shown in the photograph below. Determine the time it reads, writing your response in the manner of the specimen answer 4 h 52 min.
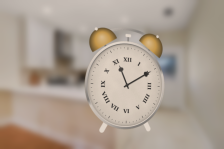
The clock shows 11 h 10 min
